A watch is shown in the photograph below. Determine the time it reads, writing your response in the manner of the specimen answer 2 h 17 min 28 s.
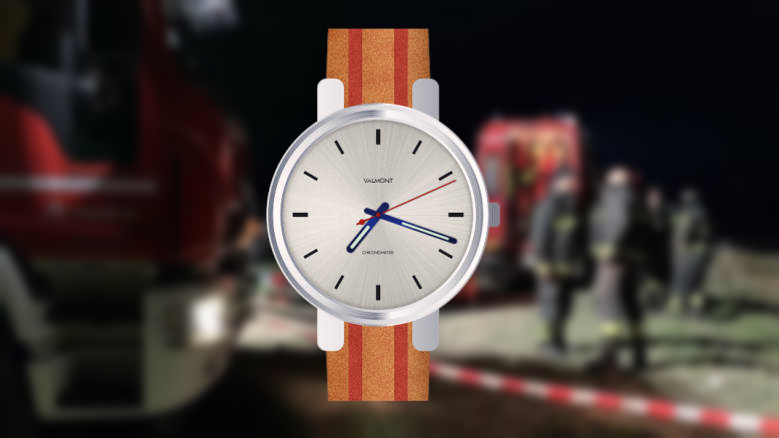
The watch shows 7 h 18 min 11 s
